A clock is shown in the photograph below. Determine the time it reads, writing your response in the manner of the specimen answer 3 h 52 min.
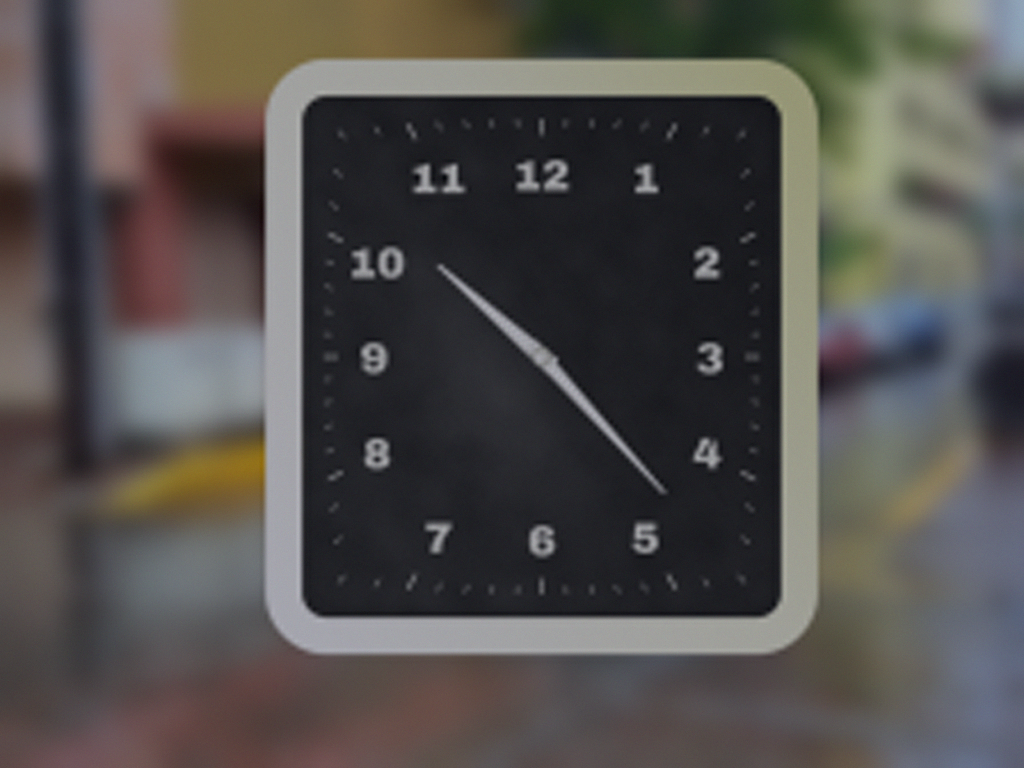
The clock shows 10 h 23 min
